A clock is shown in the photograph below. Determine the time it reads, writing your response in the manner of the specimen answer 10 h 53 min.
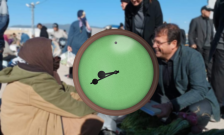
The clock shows 8 h 41 min
